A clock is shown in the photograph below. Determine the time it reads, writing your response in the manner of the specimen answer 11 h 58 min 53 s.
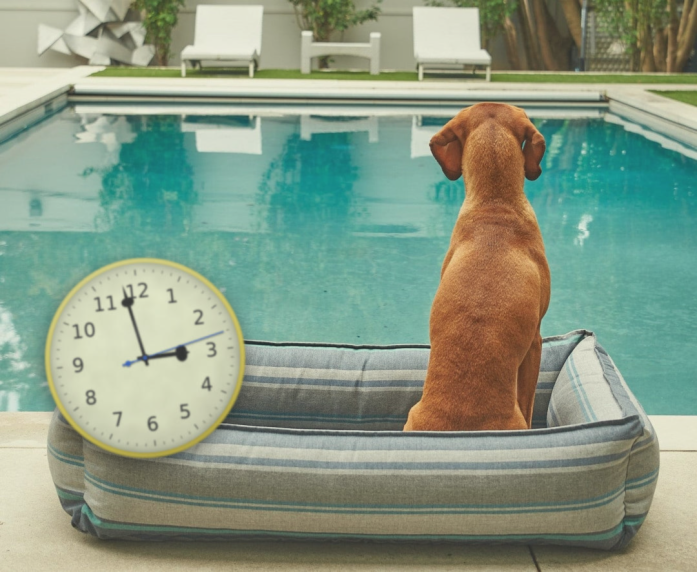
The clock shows 2 h 58 min 13 s
